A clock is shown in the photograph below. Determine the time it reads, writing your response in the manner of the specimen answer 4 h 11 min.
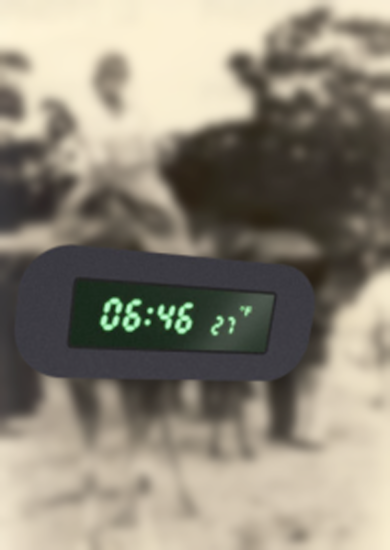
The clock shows 6 h 46 min
